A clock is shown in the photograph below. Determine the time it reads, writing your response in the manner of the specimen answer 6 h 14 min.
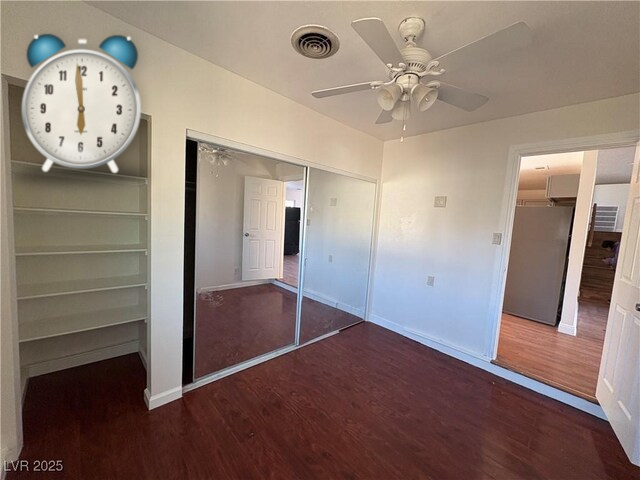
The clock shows 5 h 59 min
